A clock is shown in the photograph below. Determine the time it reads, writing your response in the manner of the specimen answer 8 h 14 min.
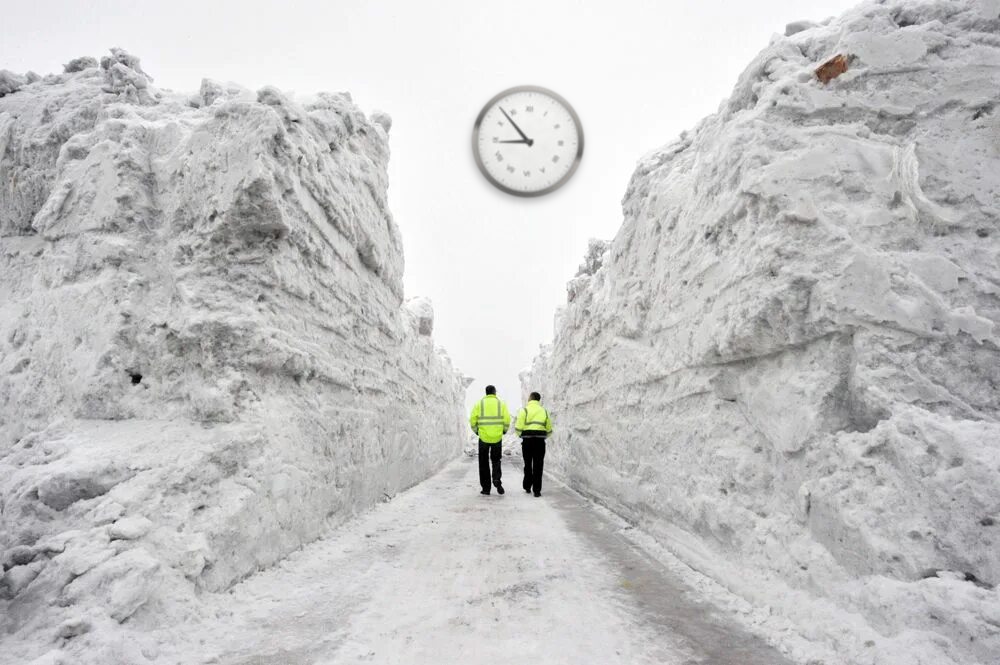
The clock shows 8 h 53 min
